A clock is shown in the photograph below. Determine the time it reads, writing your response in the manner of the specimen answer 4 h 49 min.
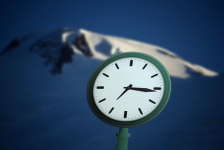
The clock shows 7 h 16 min
